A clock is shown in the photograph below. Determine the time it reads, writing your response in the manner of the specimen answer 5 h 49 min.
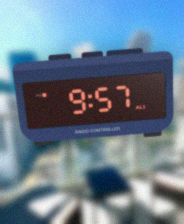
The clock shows 9 h 57 min
